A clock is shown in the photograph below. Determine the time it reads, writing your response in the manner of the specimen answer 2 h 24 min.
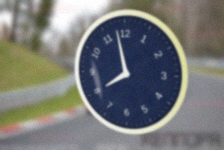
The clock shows 7 h 58 min
